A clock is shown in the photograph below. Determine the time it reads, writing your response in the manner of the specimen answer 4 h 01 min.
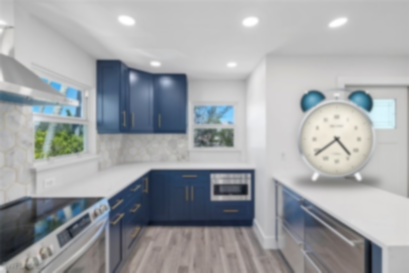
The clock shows 4 h 39 min
